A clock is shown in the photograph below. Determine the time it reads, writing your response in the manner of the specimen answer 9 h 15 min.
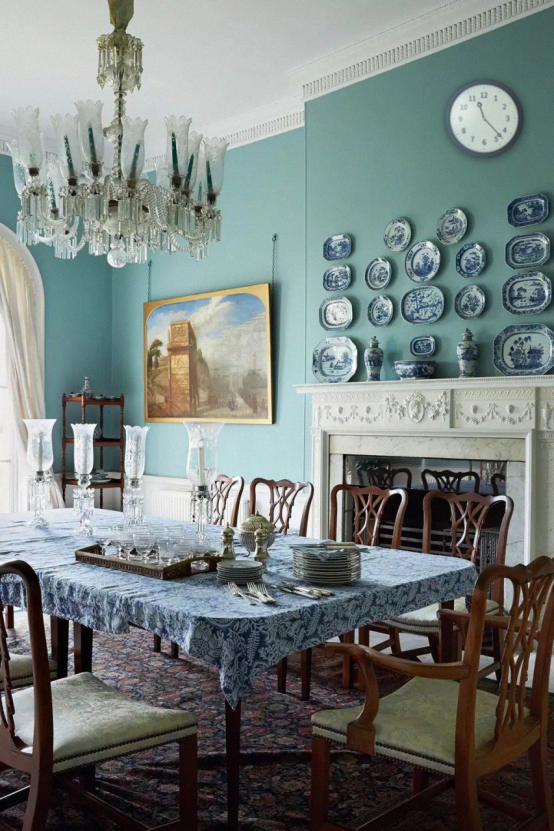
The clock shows 11 h 23 min
